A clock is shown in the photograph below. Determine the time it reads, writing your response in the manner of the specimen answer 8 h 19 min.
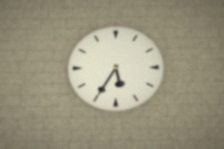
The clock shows 5 h 35 min
